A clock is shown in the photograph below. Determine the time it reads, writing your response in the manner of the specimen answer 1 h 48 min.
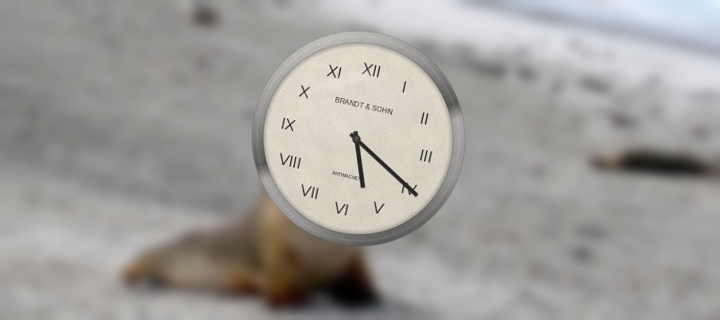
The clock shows 5 h 20 min
